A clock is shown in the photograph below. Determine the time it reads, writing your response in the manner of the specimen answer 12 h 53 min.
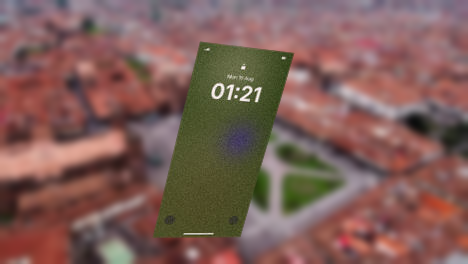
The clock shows 1 h 21 min
